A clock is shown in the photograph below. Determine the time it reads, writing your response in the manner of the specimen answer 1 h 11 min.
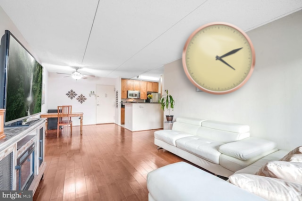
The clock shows 4 h 11 min
